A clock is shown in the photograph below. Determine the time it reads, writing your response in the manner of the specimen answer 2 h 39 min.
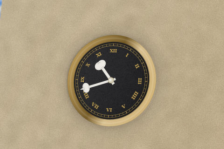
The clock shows 10 h 42 min
